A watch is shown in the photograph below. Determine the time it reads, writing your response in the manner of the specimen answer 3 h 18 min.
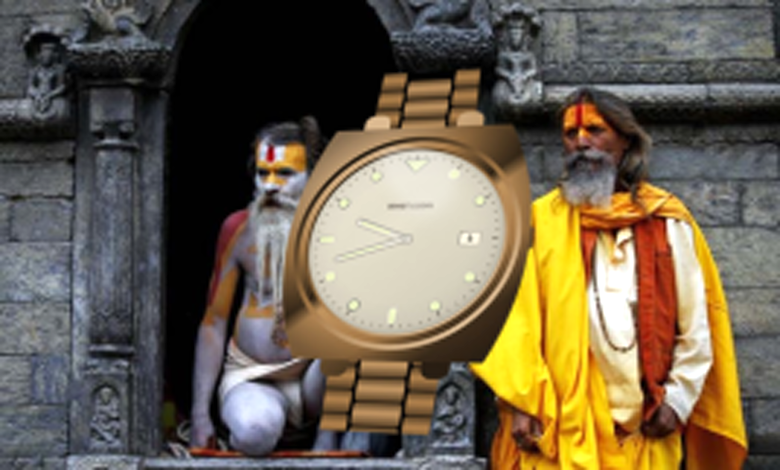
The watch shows 9 h 42 min
